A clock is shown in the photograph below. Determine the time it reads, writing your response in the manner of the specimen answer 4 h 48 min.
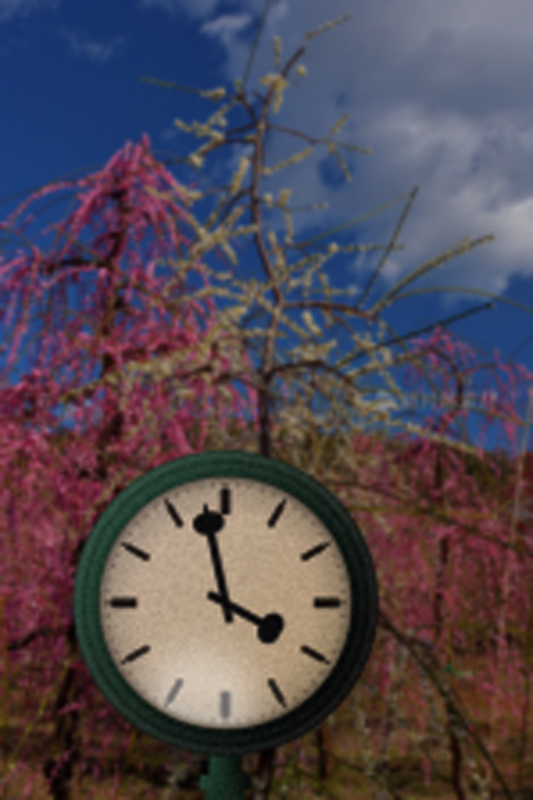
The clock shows 3 h 58 min
